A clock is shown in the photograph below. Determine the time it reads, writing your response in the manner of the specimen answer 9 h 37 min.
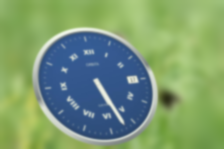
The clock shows 5 h 27 min
